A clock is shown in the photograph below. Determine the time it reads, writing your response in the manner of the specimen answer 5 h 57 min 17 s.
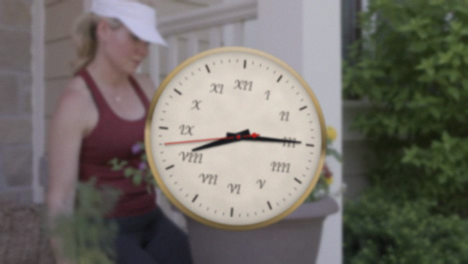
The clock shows 8 h 14 min 43 s
